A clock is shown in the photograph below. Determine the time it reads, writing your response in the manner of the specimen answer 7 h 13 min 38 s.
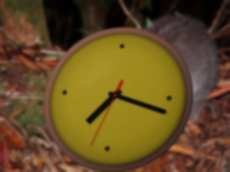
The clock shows 7 h 17 min 33 s
